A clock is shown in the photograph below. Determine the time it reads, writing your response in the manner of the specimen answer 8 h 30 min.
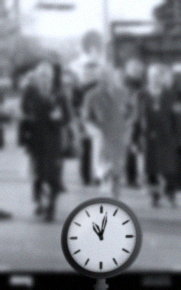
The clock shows 11 h 02 min
